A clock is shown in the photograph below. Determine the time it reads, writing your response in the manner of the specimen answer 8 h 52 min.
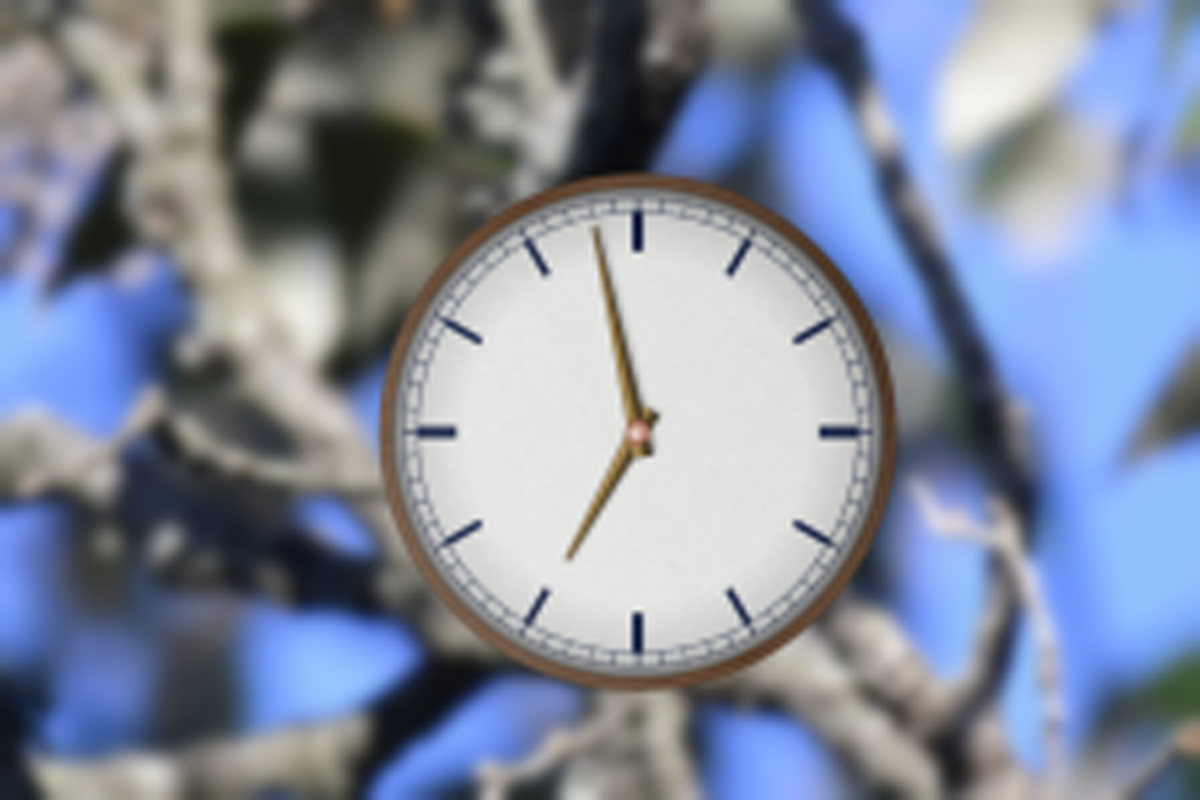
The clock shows 6 h 58 min
